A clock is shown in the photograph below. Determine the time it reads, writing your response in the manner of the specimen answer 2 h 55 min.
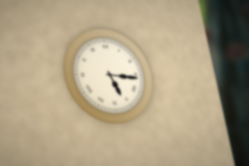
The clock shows 5 h 16 min
